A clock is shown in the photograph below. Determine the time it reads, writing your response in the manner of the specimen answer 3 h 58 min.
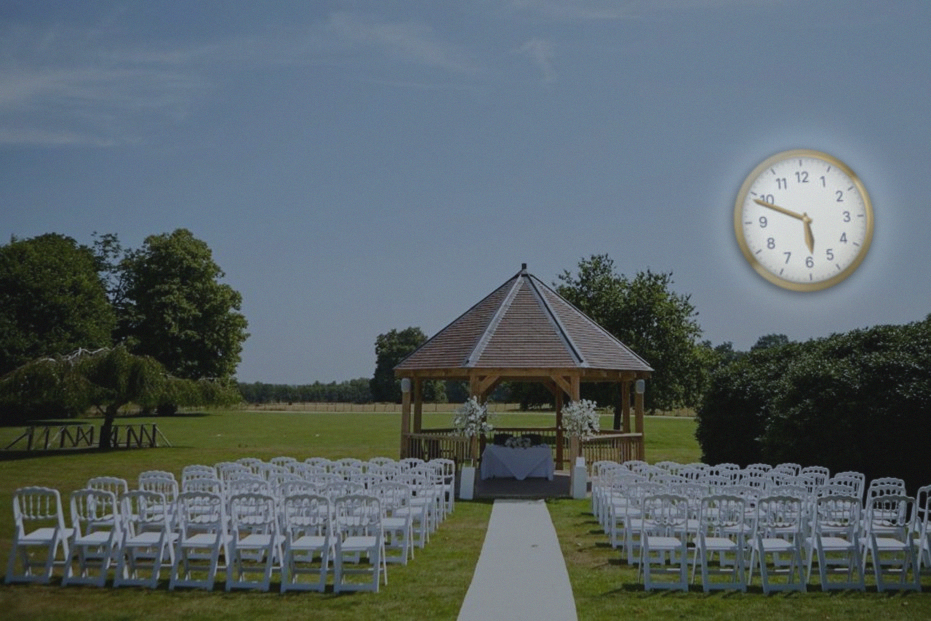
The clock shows 5 h 49 min
